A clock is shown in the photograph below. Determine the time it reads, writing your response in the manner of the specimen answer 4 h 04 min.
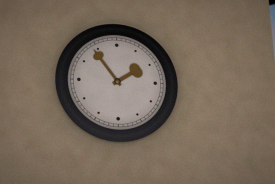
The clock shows 1 h 54 min
